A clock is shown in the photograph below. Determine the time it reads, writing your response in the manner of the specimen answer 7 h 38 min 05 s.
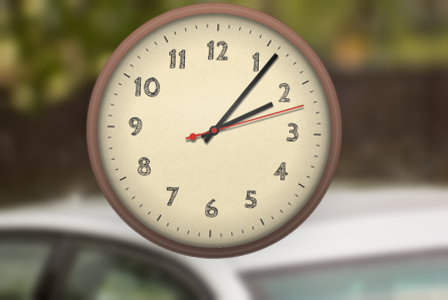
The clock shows 2 h 06 min 12 s
